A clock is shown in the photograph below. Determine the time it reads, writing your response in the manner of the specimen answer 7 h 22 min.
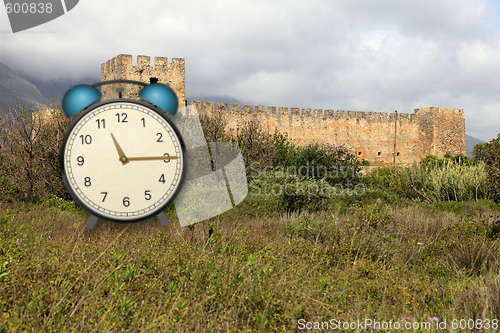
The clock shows 11 h 15 min
